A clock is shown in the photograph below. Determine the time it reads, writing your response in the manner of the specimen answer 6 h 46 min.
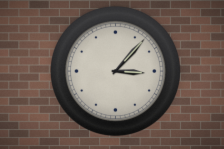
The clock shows 3 h 07 min
